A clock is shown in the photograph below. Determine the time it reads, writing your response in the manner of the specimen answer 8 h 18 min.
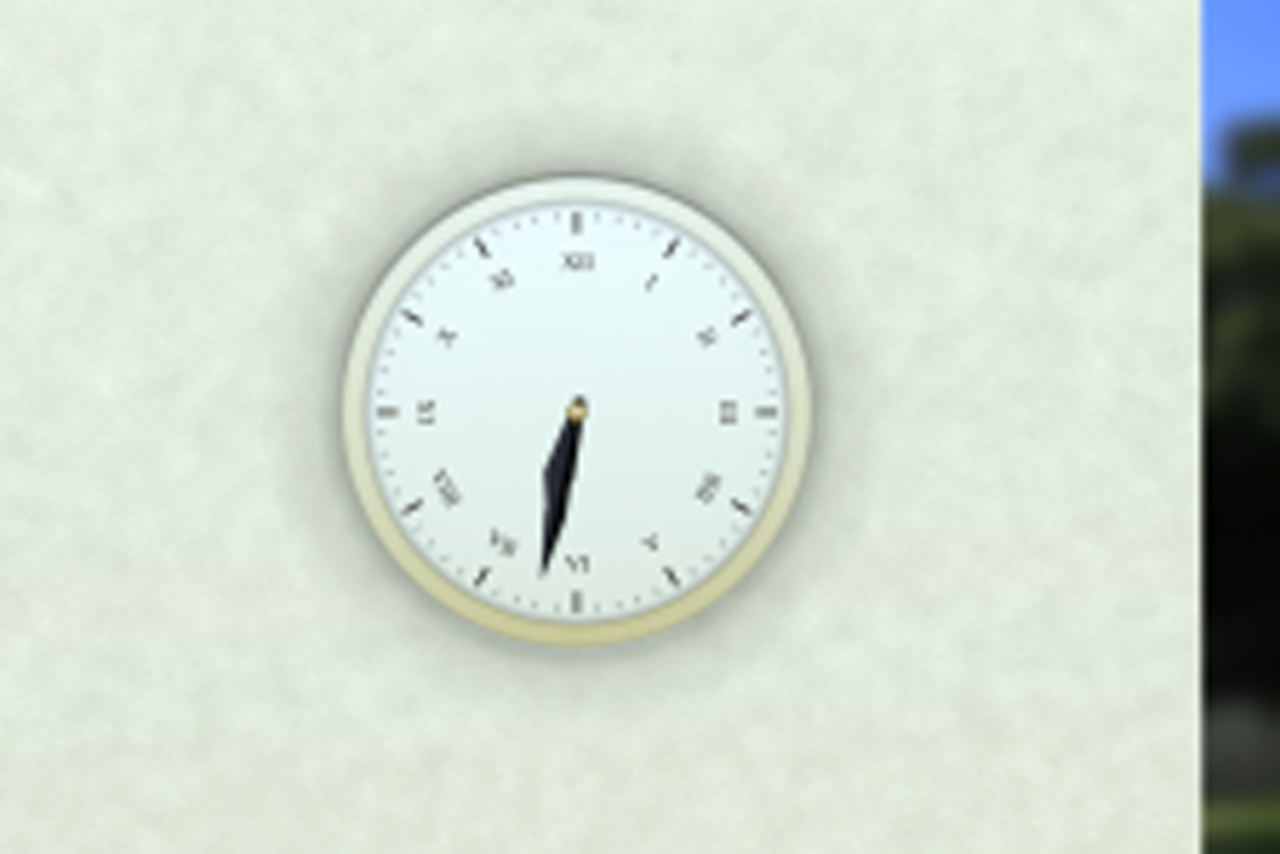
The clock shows 6 h 32 min
